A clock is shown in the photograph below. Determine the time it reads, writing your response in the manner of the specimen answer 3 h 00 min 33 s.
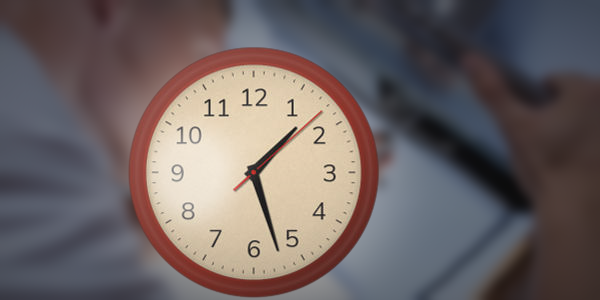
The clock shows 1 h 27 min 08 s
